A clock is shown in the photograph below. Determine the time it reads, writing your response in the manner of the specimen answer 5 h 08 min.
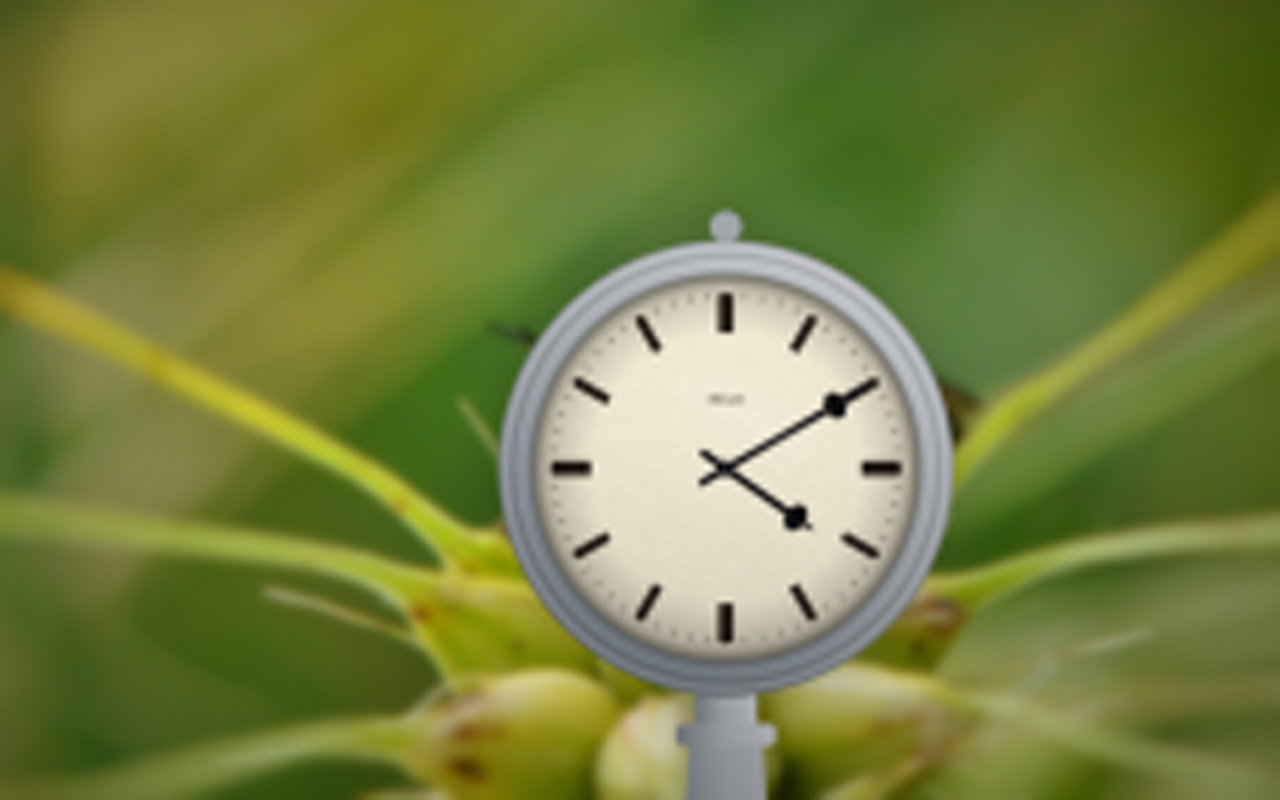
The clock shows 4 h 10 min
